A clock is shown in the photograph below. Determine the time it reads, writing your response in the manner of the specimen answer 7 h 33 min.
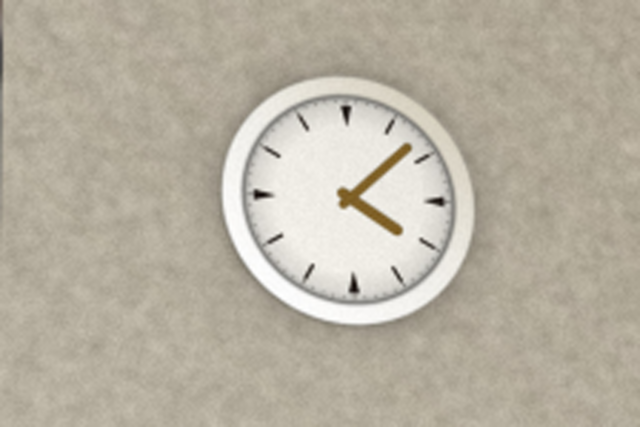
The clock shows 4 h 08 min
